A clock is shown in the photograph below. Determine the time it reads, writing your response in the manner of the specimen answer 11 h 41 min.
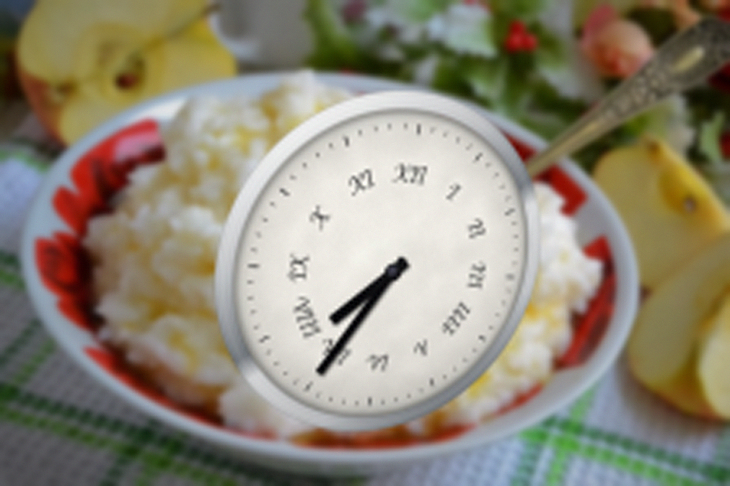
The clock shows 7 h 35 min
